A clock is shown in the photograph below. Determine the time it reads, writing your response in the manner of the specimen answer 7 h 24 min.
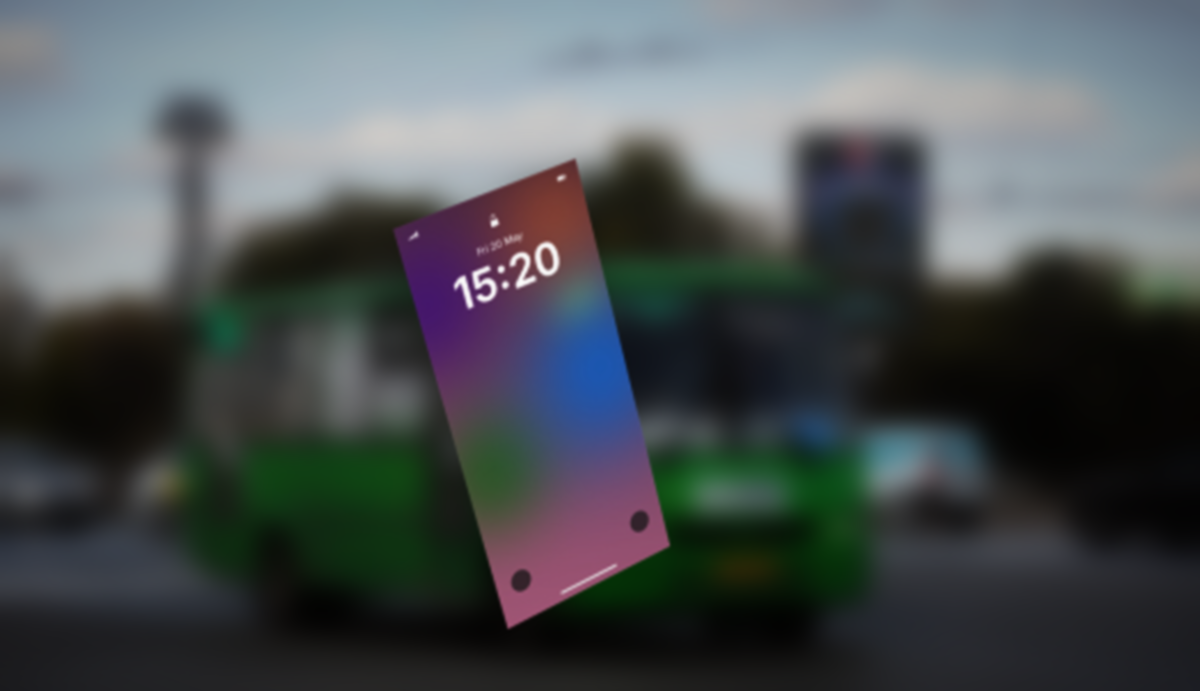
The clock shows 15 h 20 min
